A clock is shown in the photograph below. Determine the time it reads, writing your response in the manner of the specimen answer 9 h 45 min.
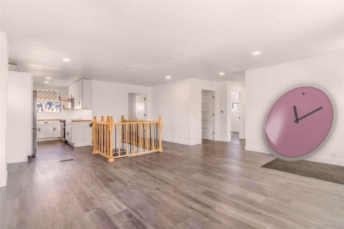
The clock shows 11 h 10 min
